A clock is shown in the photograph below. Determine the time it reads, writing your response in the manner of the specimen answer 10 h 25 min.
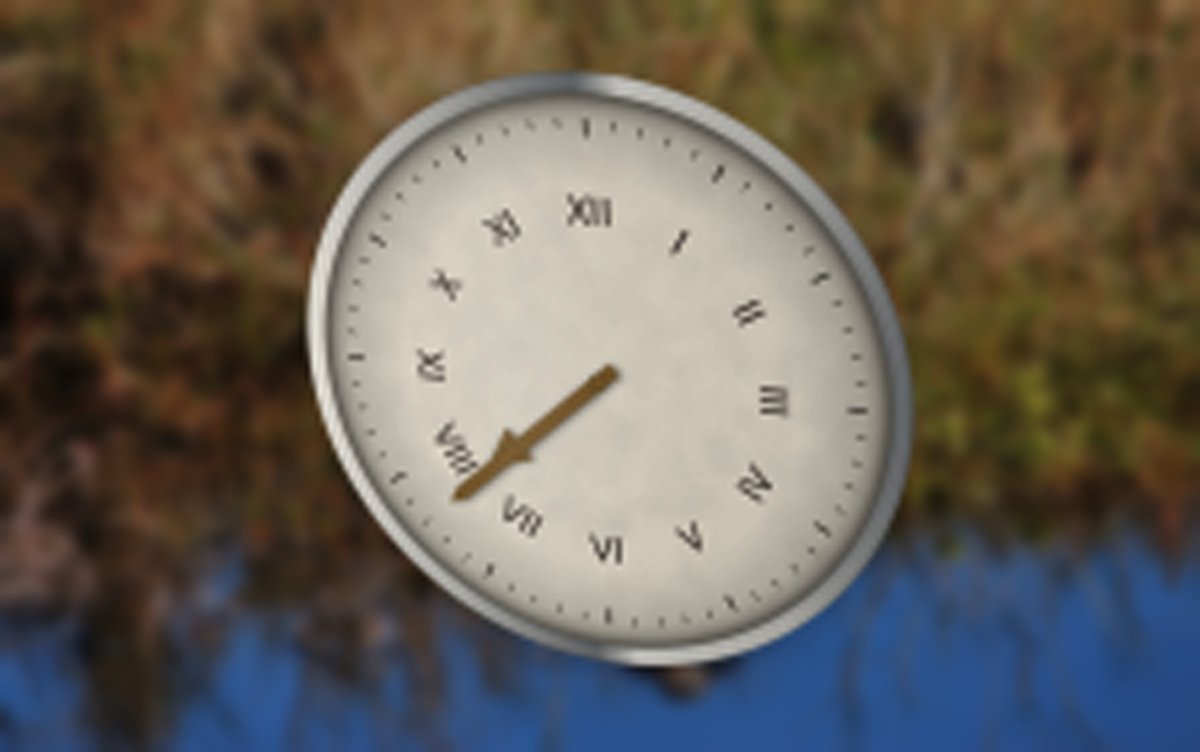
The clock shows 7 h 38 min
